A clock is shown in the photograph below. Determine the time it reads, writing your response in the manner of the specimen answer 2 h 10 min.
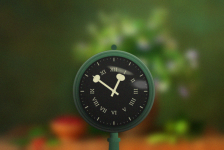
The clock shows 12 h 51 min
